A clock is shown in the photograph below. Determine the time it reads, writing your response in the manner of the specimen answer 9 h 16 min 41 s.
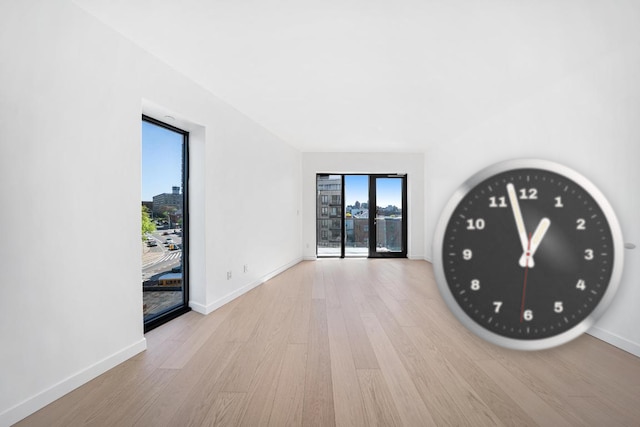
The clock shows 12 h 57 min 31 s
